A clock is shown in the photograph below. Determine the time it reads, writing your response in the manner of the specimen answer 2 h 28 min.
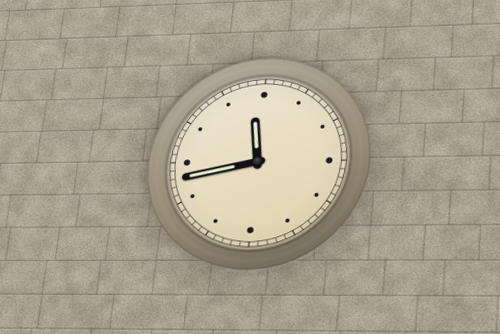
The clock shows 11 h 43 min
